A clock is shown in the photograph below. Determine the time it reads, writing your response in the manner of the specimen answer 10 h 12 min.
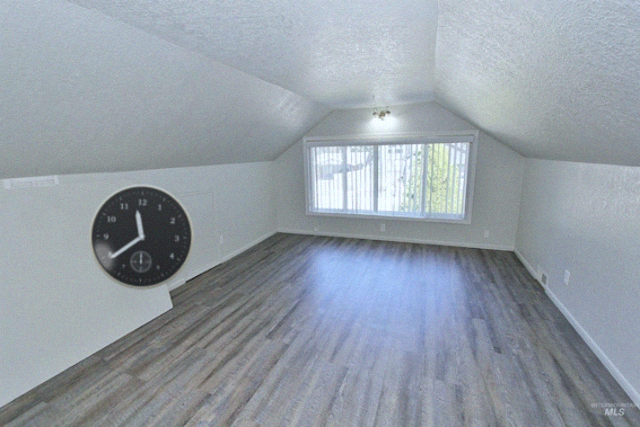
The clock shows 11 h 39 min
